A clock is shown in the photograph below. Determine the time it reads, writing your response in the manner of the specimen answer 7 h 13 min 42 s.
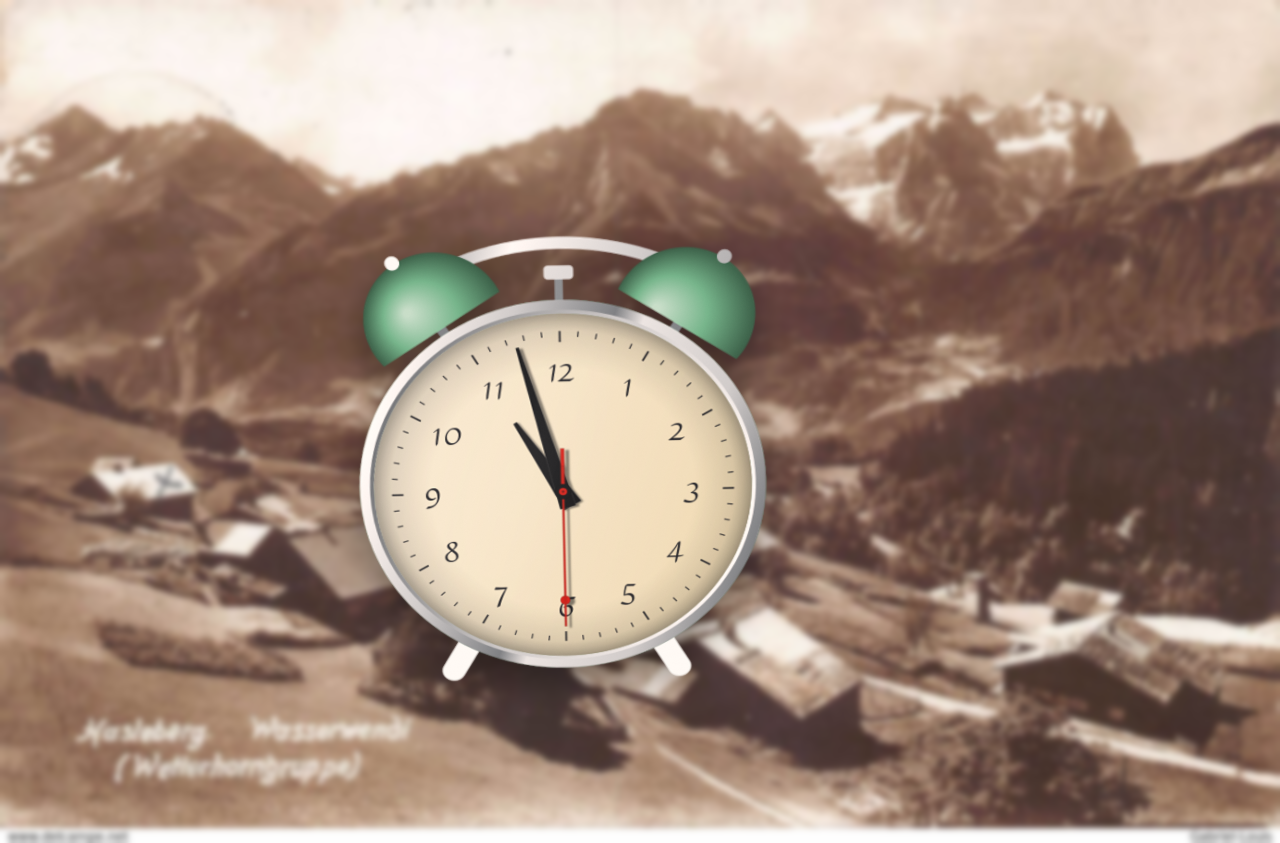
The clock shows 10 h 57 min 30 s
